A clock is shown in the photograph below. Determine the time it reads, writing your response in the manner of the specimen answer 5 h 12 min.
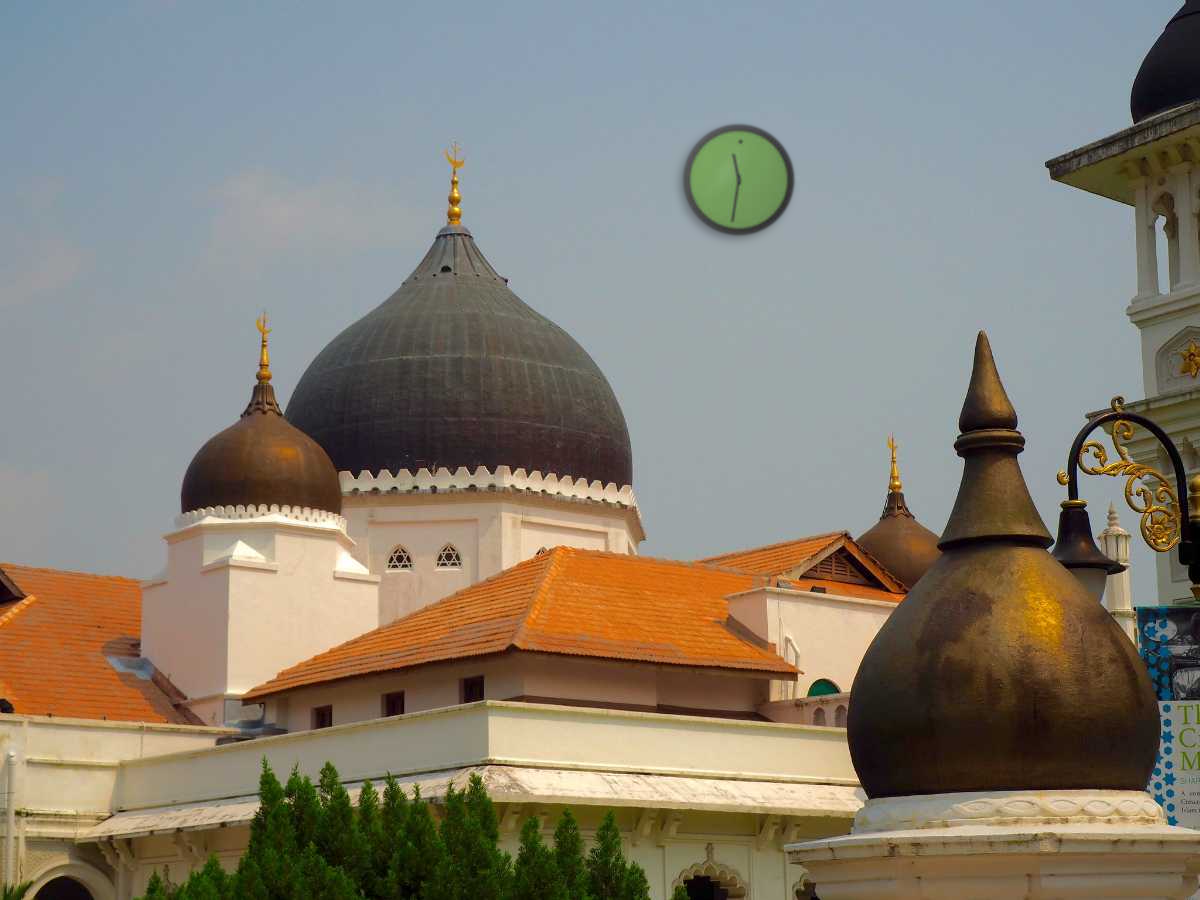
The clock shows 11 h 31 min
